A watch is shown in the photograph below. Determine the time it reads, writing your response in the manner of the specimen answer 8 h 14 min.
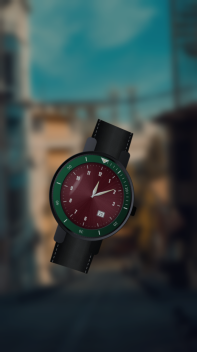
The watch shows 12 h 09 min
